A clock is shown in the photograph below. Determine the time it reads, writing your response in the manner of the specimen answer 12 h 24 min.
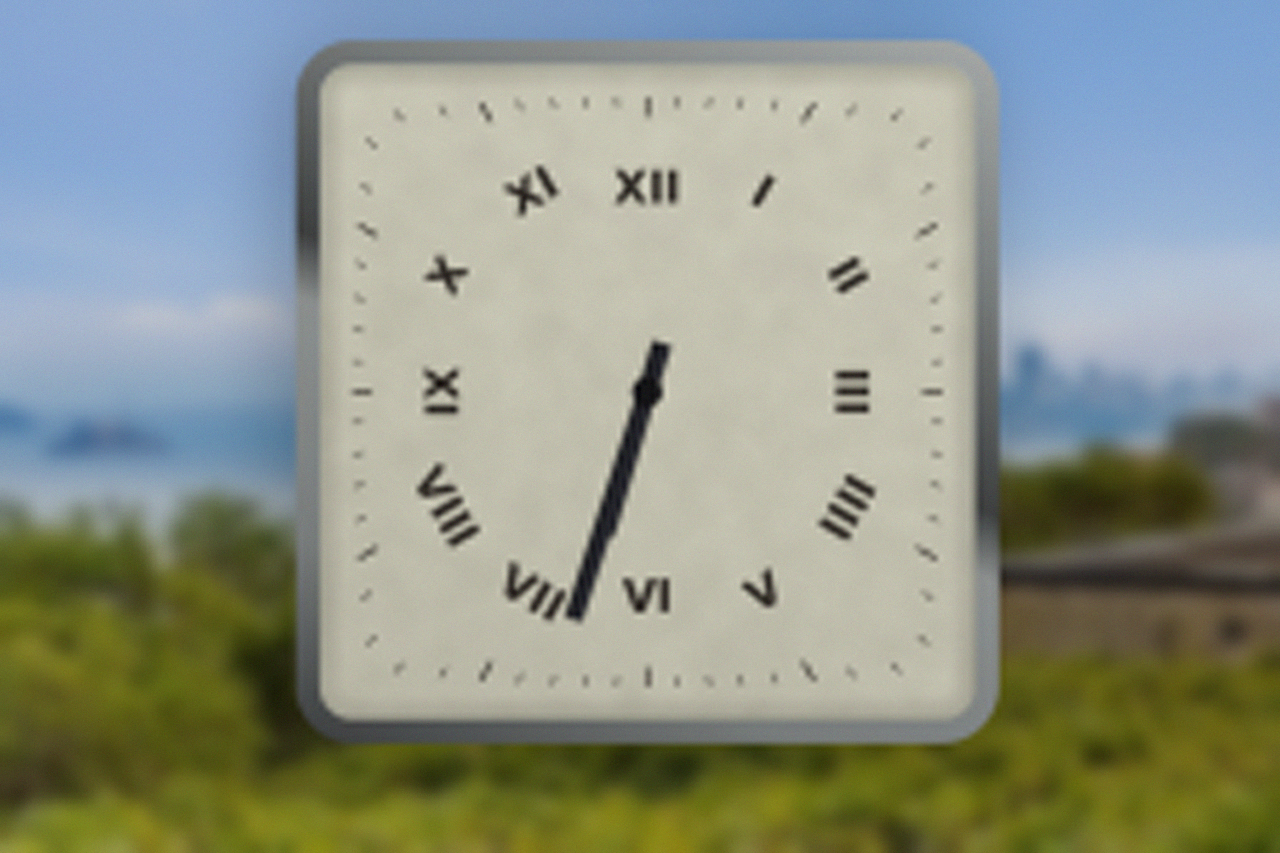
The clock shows 6 h 33 min
